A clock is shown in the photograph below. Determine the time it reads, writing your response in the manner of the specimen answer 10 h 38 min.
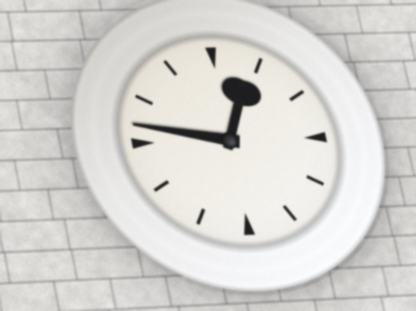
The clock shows 12 h 47 min
